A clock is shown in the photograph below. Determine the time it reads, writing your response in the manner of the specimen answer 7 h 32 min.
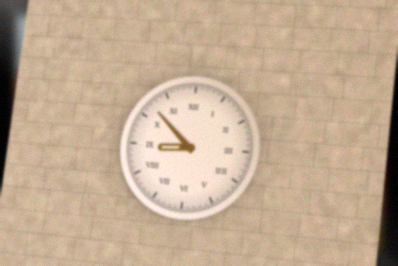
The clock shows 8 h 52 min
